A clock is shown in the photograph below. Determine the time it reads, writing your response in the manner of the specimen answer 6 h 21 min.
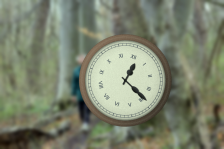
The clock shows 12 h 19 min
